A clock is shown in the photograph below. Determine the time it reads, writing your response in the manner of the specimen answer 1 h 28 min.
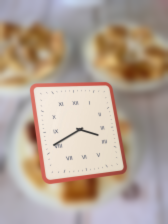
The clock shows 3 h 41 min
